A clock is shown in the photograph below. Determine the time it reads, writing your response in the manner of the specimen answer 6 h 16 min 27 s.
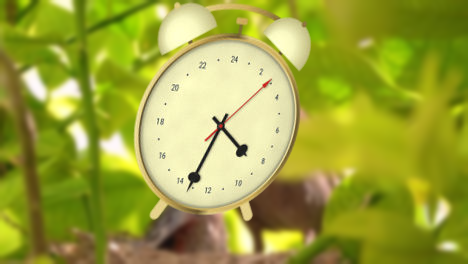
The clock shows 8 h 33 min 07 s
